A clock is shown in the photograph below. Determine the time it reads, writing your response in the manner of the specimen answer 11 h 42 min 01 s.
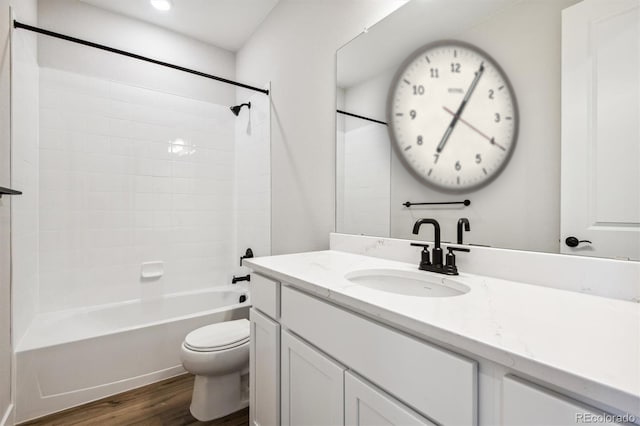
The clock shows 7 h 05 min 20 s
